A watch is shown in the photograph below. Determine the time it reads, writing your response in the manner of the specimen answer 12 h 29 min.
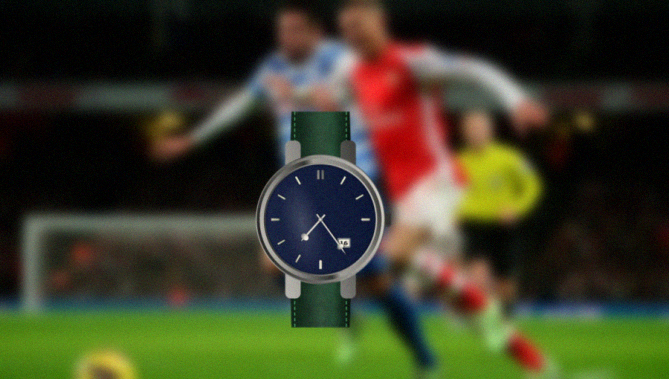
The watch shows 7 h 24 min
